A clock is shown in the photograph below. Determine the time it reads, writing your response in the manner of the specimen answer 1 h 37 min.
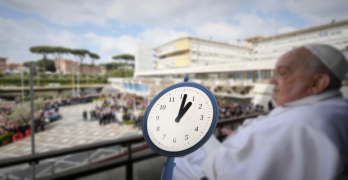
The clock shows 1 h 01 min
